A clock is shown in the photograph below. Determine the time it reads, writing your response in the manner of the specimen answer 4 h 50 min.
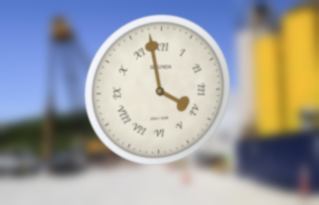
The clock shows 3 h 58 min
